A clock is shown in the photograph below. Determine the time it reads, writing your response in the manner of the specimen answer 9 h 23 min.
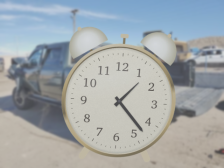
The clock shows 1 h 23 min
